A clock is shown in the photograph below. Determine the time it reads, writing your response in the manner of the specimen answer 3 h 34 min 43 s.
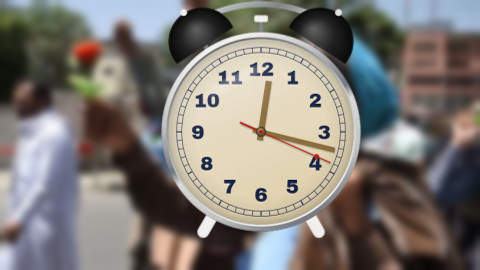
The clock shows 12 h 17 min 19 s
